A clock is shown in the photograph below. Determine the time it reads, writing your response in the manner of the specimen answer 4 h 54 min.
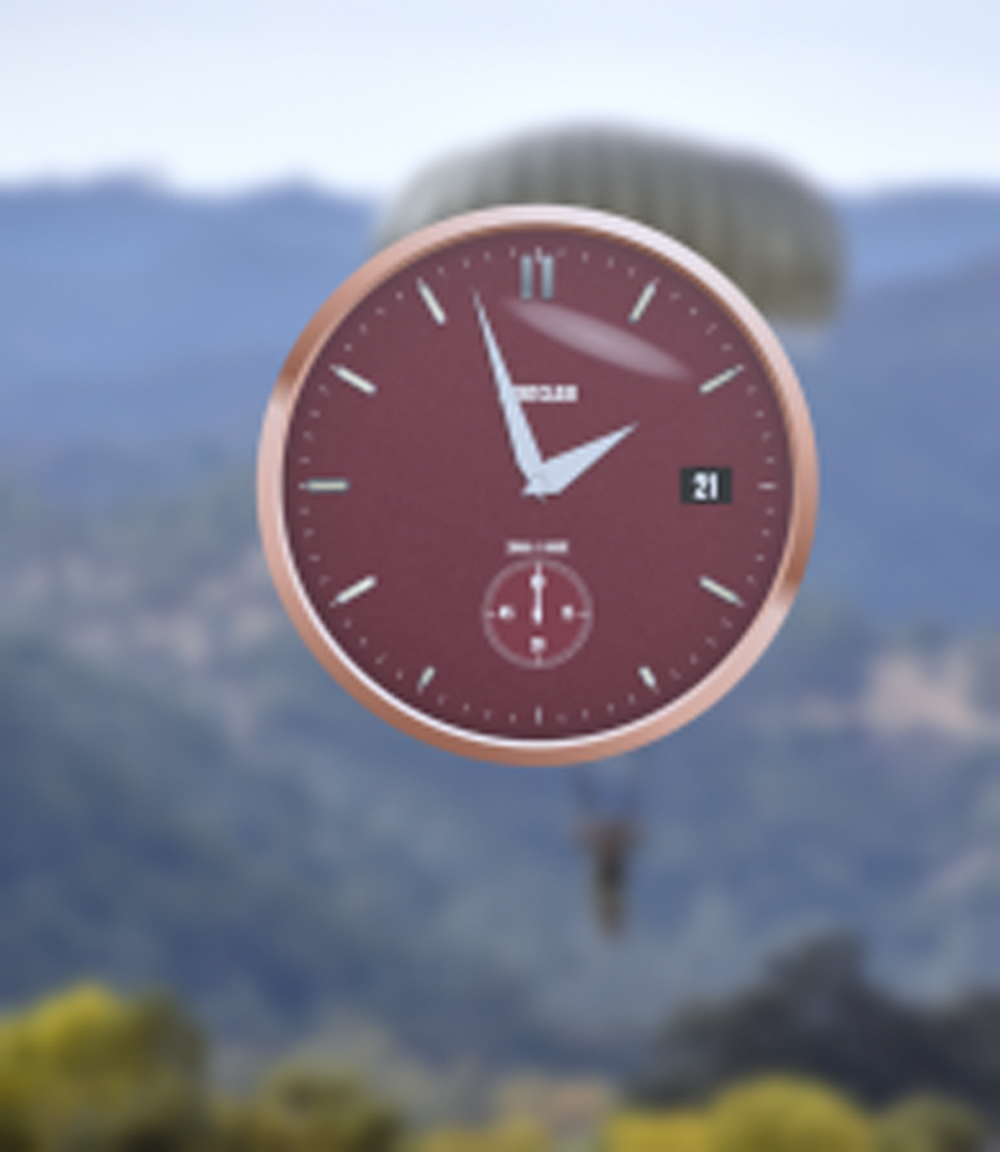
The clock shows 1 h 57 min
